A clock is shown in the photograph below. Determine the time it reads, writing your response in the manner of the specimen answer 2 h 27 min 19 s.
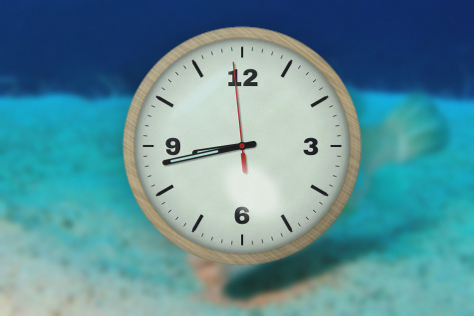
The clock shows 8 h 42 min 59 s
